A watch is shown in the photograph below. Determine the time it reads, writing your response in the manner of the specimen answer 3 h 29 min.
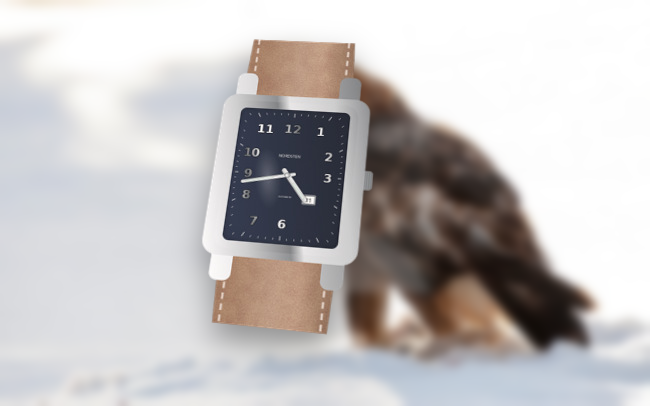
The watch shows 4 h 43 min
